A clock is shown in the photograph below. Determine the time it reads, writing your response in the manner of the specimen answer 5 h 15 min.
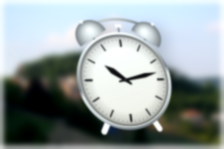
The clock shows 10 h 13 min
